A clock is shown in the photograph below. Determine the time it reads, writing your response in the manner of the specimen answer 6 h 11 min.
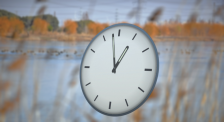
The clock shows 12 h 58 min
